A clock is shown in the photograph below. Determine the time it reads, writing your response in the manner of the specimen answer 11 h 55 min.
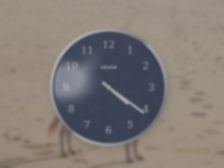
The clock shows 4 h 21 min
